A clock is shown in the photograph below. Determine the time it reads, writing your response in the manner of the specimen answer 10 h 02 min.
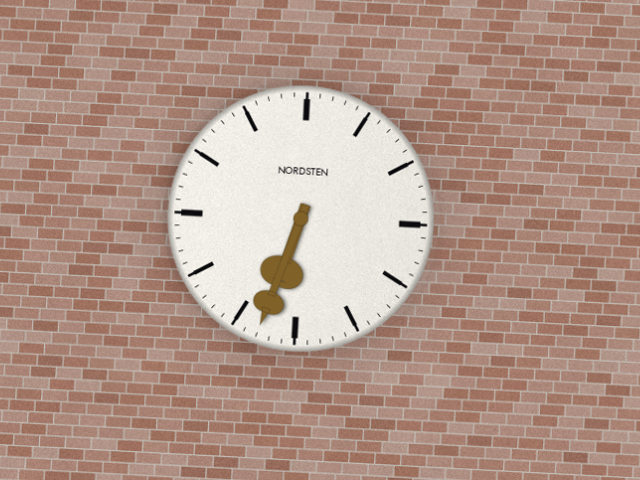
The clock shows 6 h 33 min
